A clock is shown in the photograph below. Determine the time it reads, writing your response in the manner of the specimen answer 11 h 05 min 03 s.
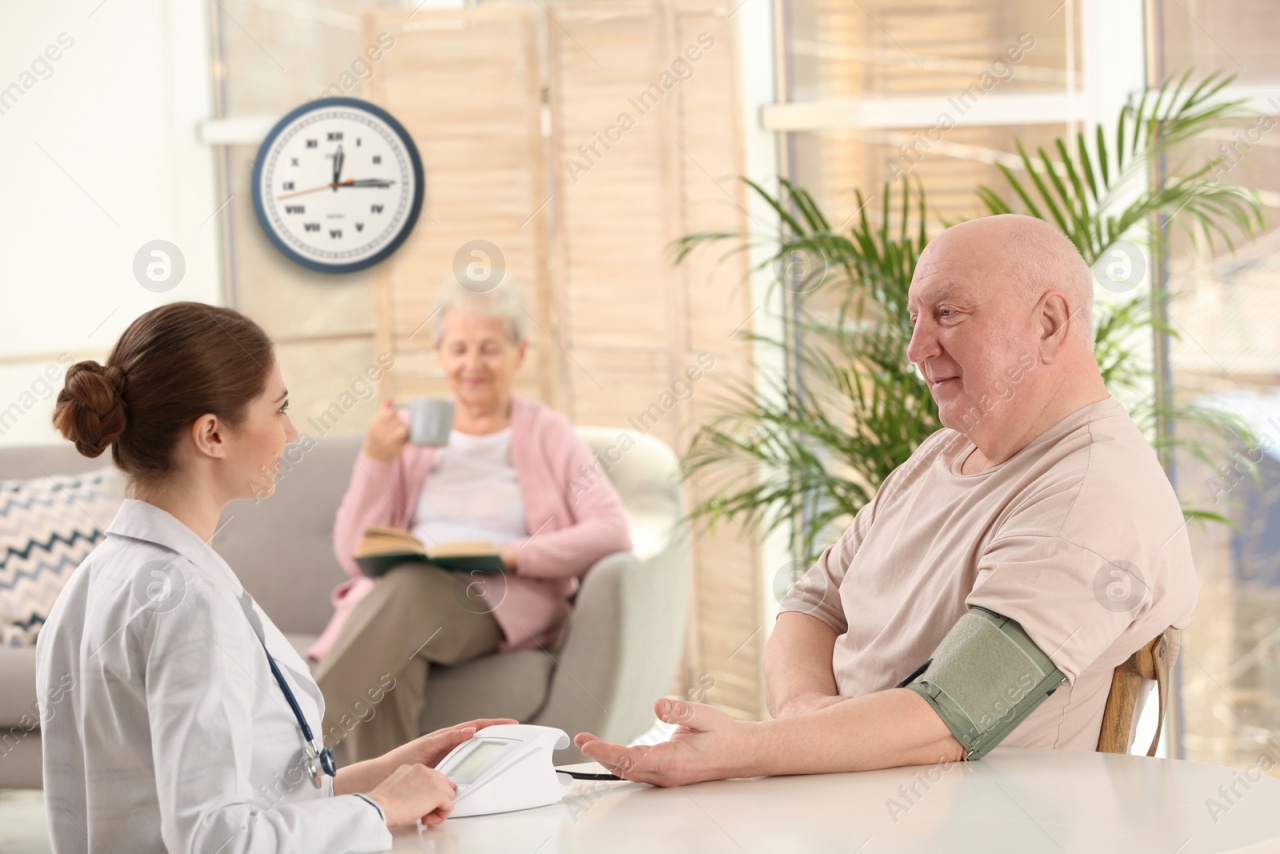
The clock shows 12 h 14 min 43 s
